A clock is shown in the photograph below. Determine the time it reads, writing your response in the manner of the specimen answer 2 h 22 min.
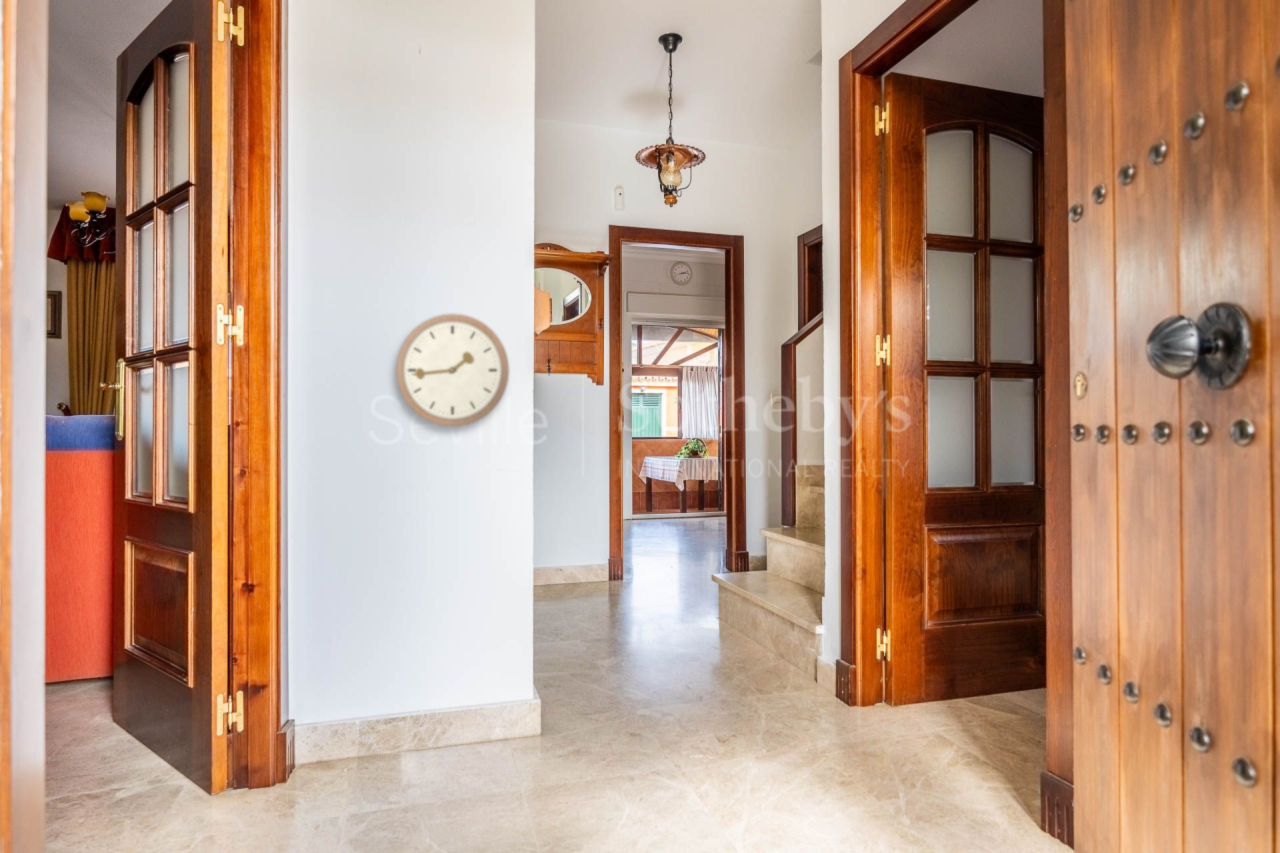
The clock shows 1 h 44 min
